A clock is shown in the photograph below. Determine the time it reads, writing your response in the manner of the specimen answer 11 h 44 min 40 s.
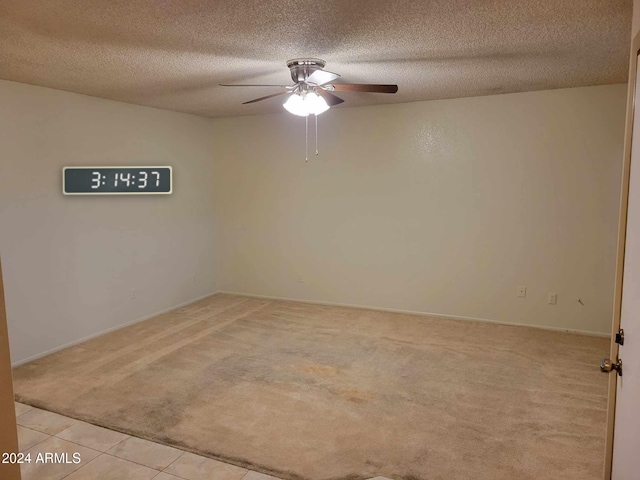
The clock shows 3 h 14 min 37 s
